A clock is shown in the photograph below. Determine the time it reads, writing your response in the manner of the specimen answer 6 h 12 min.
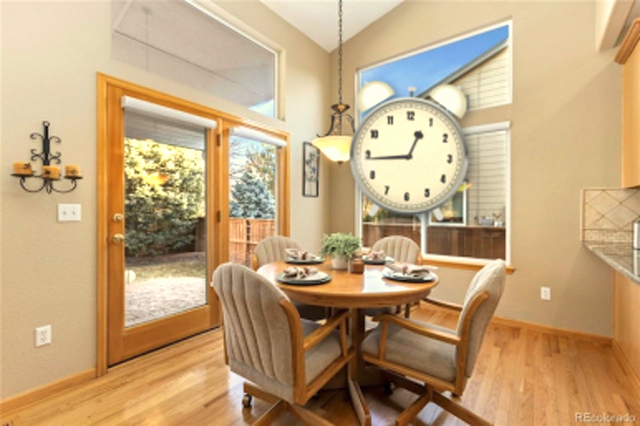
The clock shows 12 h 44 min
